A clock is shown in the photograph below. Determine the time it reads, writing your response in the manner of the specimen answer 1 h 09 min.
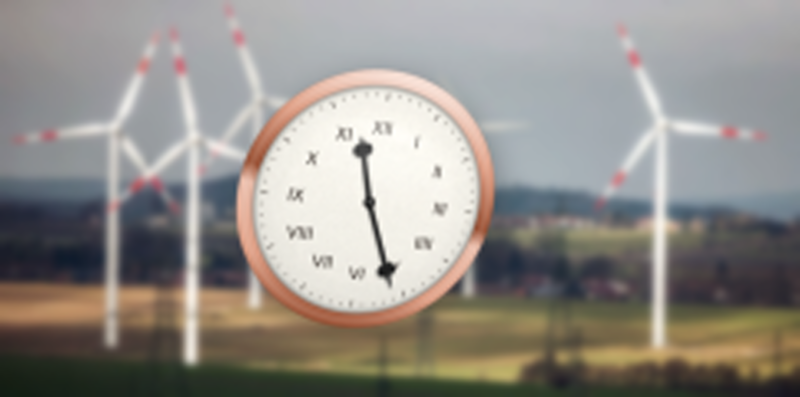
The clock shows 11 h 26 min
